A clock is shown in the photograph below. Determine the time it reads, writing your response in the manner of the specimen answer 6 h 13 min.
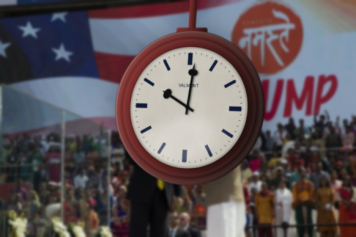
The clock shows 10 h 01 min
